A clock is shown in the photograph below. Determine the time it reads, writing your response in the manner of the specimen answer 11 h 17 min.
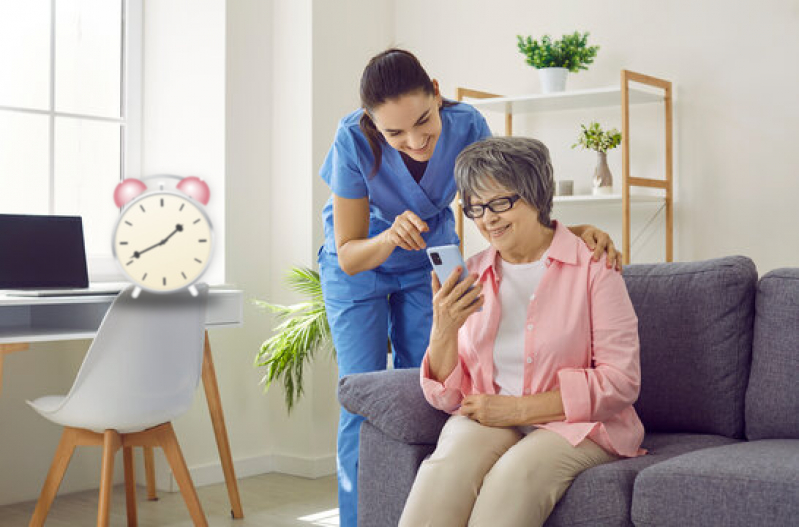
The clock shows 1 h 41 min
